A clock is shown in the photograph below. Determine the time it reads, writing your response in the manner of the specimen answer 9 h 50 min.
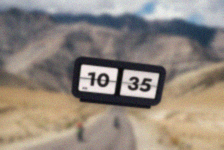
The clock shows 10 h 35 min
